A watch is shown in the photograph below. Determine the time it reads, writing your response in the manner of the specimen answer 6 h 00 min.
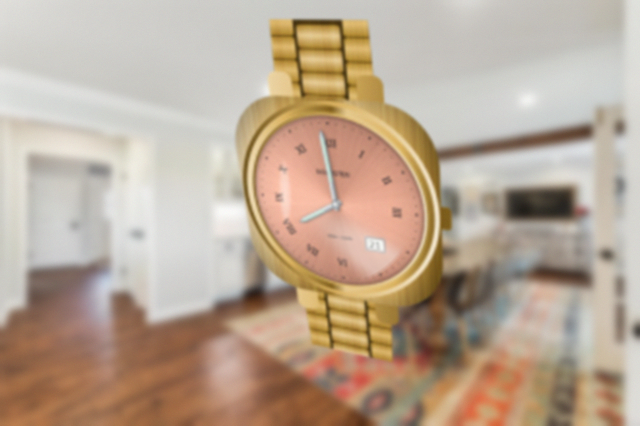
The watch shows 7 h 59 min
